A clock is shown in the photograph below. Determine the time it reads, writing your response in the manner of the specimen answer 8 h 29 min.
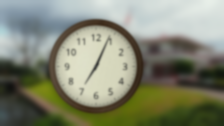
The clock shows 7 h 04 min
